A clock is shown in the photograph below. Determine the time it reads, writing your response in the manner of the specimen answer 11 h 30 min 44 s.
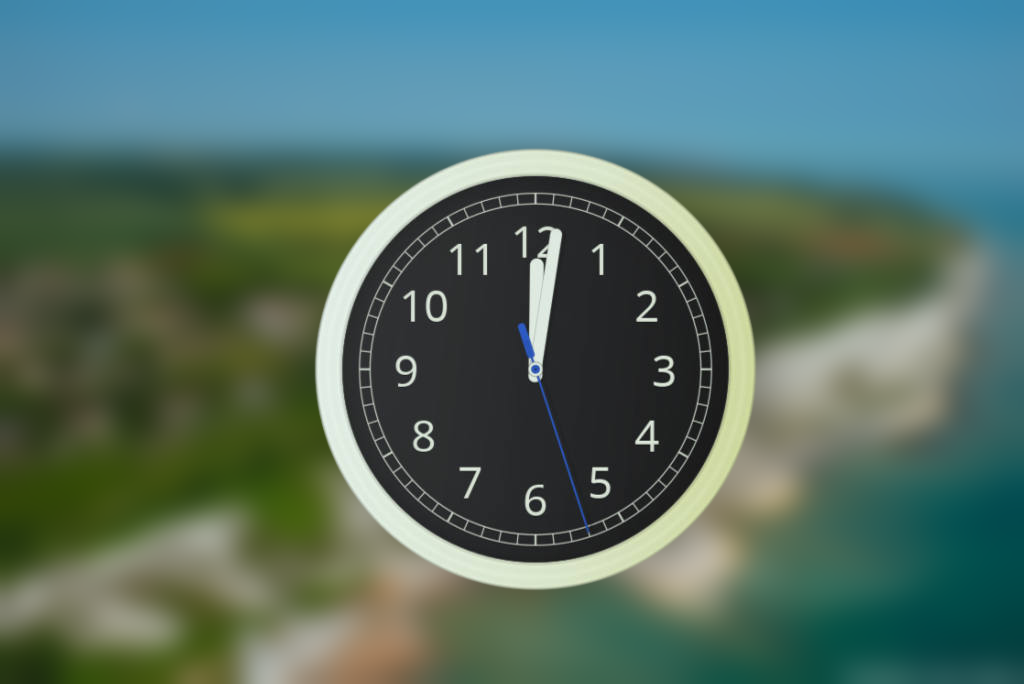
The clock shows 12 h 01 min 27 s
